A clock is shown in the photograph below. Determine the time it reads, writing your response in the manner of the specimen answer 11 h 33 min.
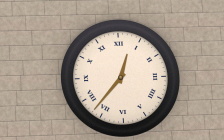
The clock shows 12 h 37 min
